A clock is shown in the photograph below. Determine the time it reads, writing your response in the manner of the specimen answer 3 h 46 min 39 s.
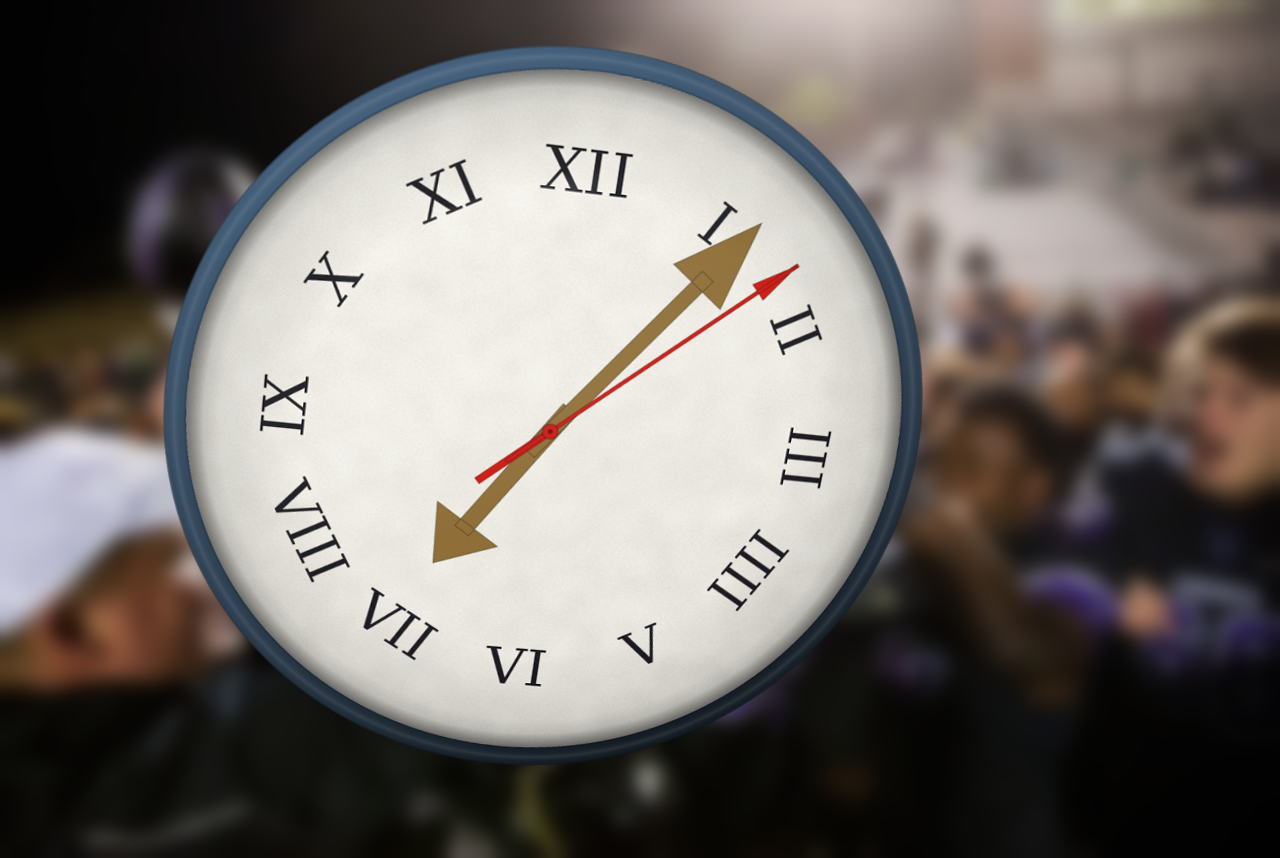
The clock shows 7 h 06 min 08 s
